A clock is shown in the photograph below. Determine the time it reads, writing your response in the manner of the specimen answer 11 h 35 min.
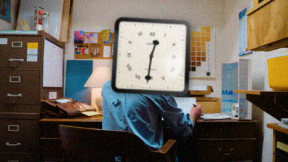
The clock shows 12 h 31 min
